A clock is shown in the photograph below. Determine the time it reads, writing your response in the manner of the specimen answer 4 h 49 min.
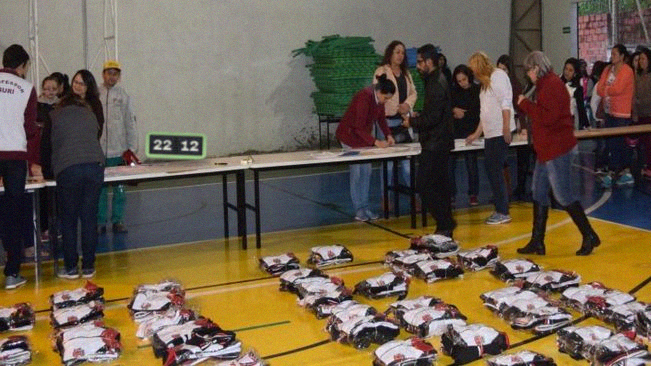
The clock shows 22 h 12 min
